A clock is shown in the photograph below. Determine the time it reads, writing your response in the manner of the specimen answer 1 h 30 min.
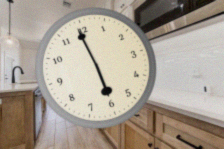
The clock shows 5 h 59 min
